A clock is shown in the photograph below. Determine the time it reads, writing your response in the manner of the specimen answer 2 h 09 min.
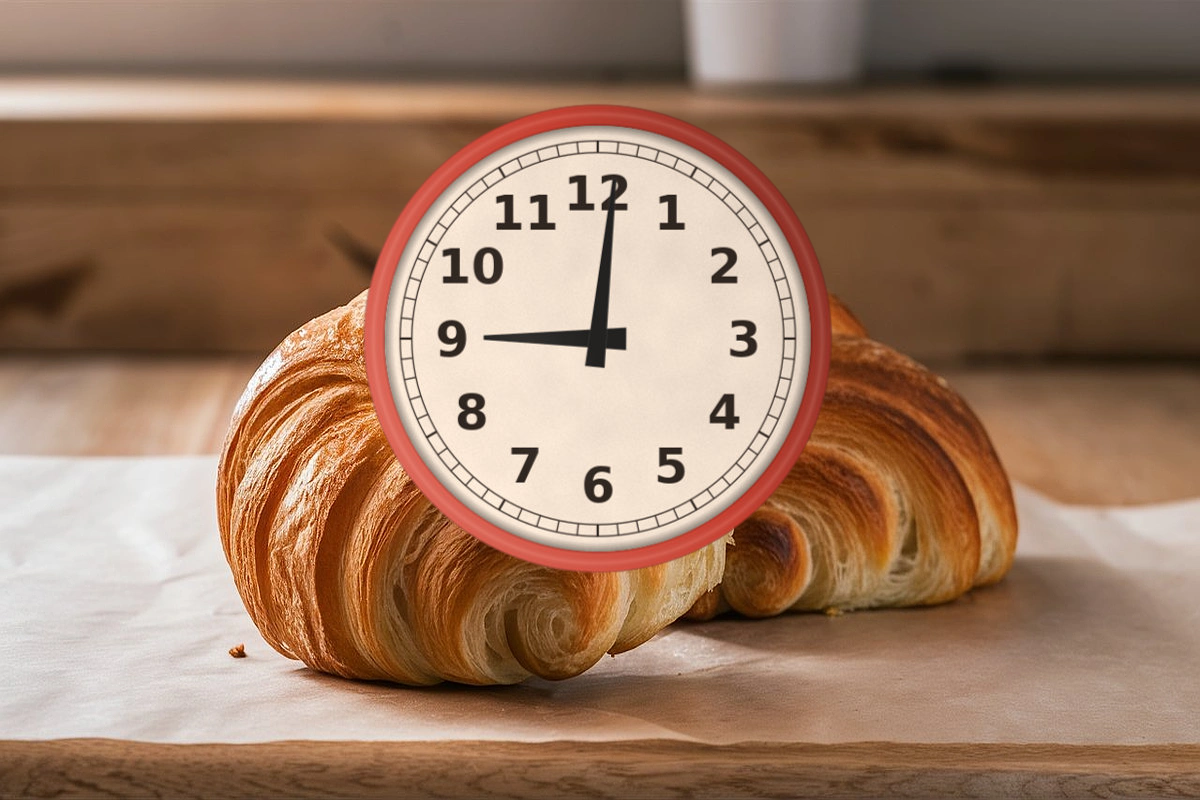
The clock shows 9 h 01 min
